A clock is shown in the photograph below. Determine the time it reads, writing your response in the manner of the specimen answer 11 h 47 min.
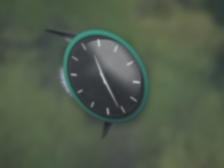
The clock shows 11 h 26 min
